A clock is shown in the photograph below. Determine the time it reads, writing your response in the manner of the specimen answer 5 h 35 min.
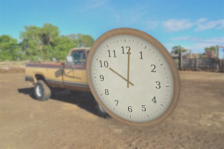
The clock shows 10 h 01 min
